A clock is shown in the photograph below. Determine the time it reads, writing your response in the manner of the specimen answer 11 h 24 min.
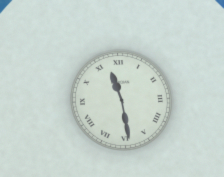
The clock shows 11 h 29 min
